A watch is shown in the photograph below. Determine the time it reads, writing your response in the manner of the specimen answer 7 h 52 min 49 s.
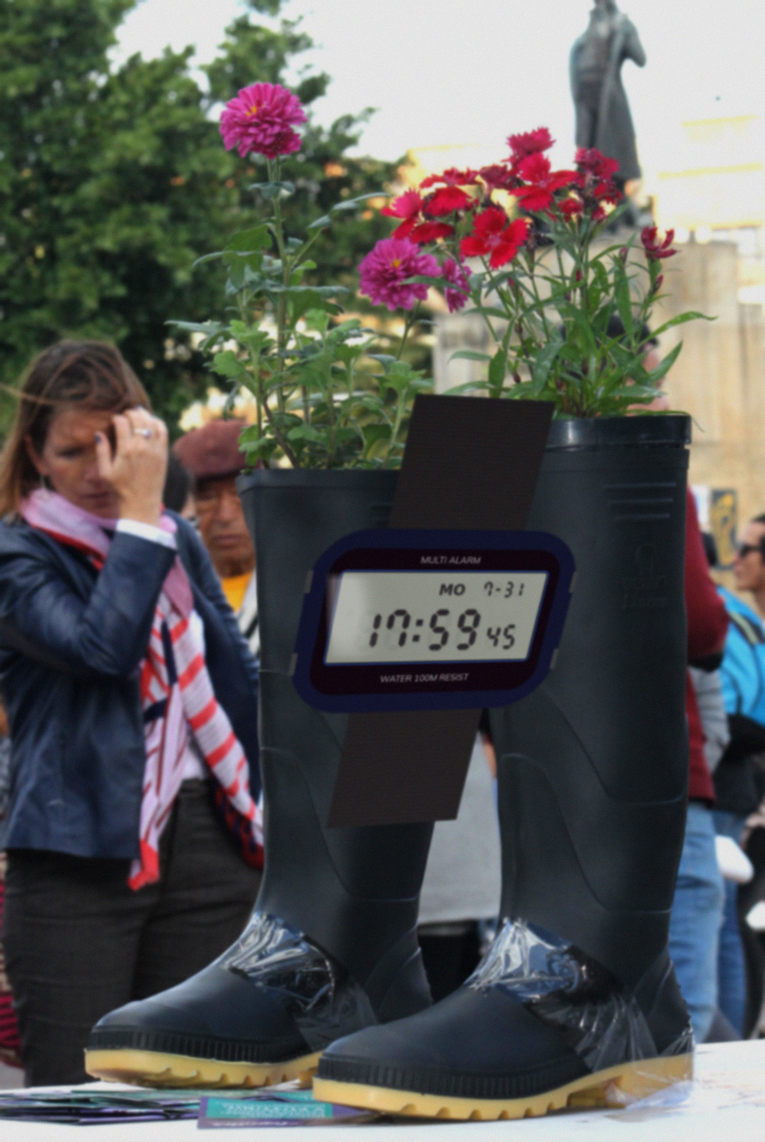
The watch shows 17 h 59 min 45 s
